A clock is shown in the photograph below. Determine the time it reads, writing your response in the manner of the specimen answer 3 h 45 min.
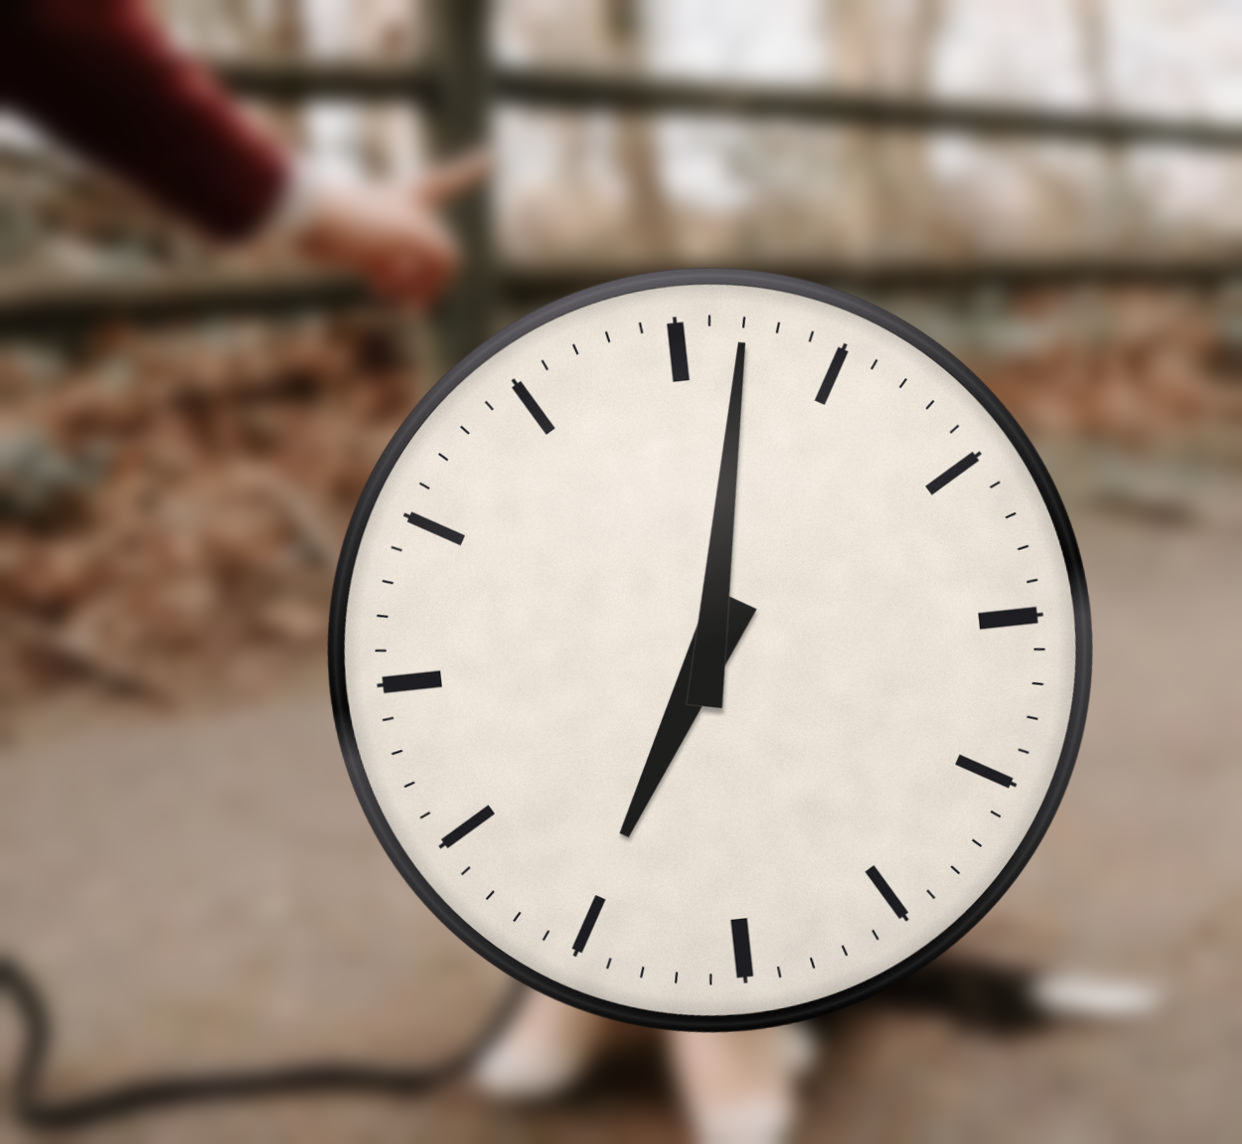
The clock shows 7 h 02 min
